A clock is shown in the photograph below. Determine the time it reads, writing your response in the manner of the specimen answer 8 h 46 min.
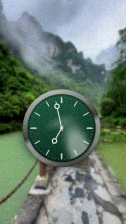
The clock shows 6 h 58 min
